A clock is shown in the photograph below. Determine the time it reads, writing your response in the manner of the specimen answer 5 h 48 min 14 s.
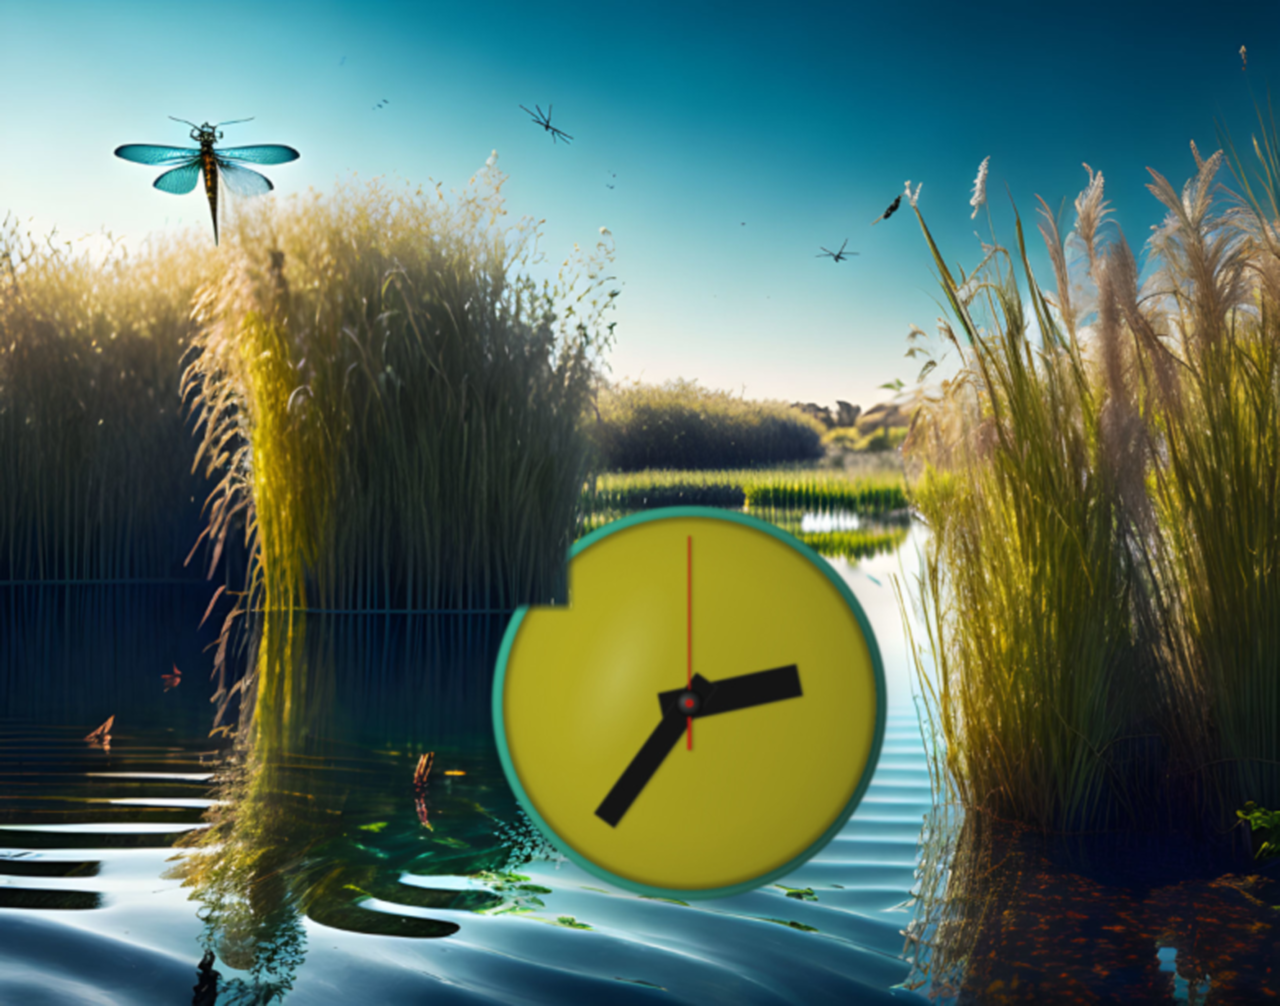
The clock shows 2 h 36 min 00 s
